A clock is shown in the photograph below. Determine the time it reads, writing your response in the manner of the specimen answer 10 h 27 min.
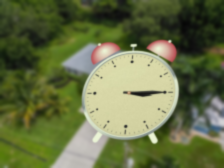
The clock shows 3 h 15 min
